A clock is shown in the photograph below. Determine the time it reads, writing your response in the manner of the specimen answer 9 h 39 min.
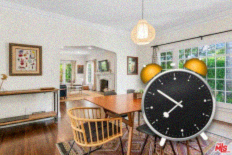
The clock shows 7 h 52 min
